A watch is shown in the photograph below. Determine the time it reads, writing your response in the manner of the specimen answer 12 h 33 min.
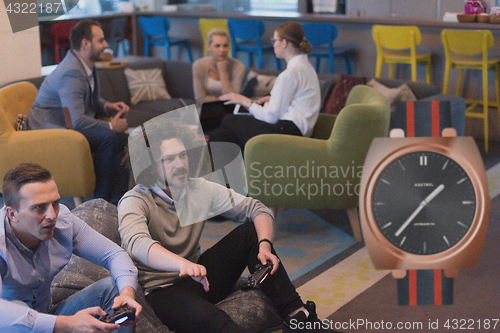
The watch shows 1 h 37 min
